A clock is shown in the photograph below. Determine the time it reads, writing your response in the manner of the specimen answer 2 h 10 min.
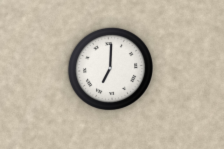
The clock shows 7 h 01 min
